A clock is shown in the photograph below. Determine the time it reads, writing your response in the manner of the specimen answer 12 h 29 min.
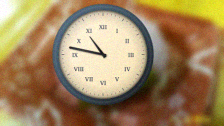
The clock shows 10 h 47 min
